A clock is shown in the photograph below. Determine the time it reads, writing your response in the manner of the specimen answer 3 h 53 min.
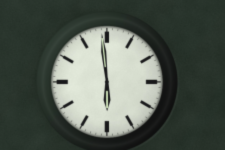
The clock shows 5 h 59 min
